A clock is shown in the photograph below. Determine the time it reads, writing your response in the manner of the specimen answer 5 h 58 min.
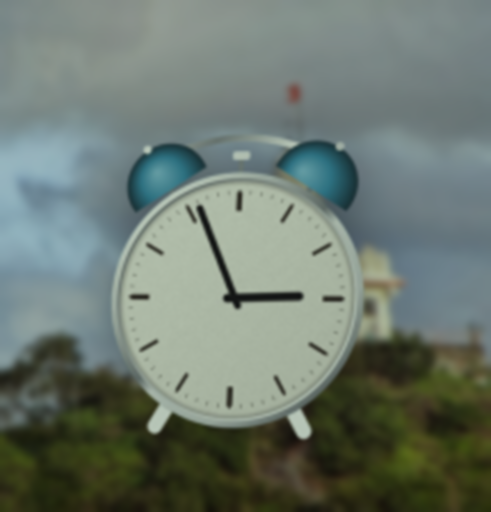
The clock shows 2 h 56 min
